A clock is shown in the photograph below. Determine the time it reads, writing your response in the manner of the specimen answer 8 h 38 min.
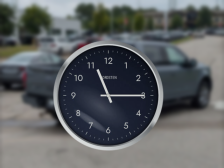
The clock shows 11 h 15 min
